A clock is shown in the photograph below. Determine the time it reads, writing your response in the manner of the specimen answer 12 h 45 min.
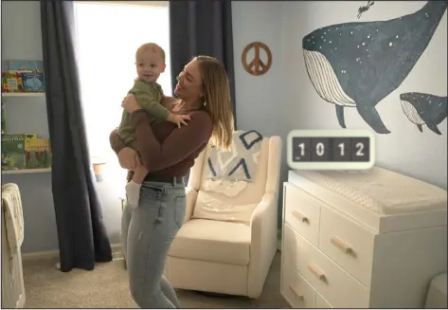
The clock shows 10 h 12 min
